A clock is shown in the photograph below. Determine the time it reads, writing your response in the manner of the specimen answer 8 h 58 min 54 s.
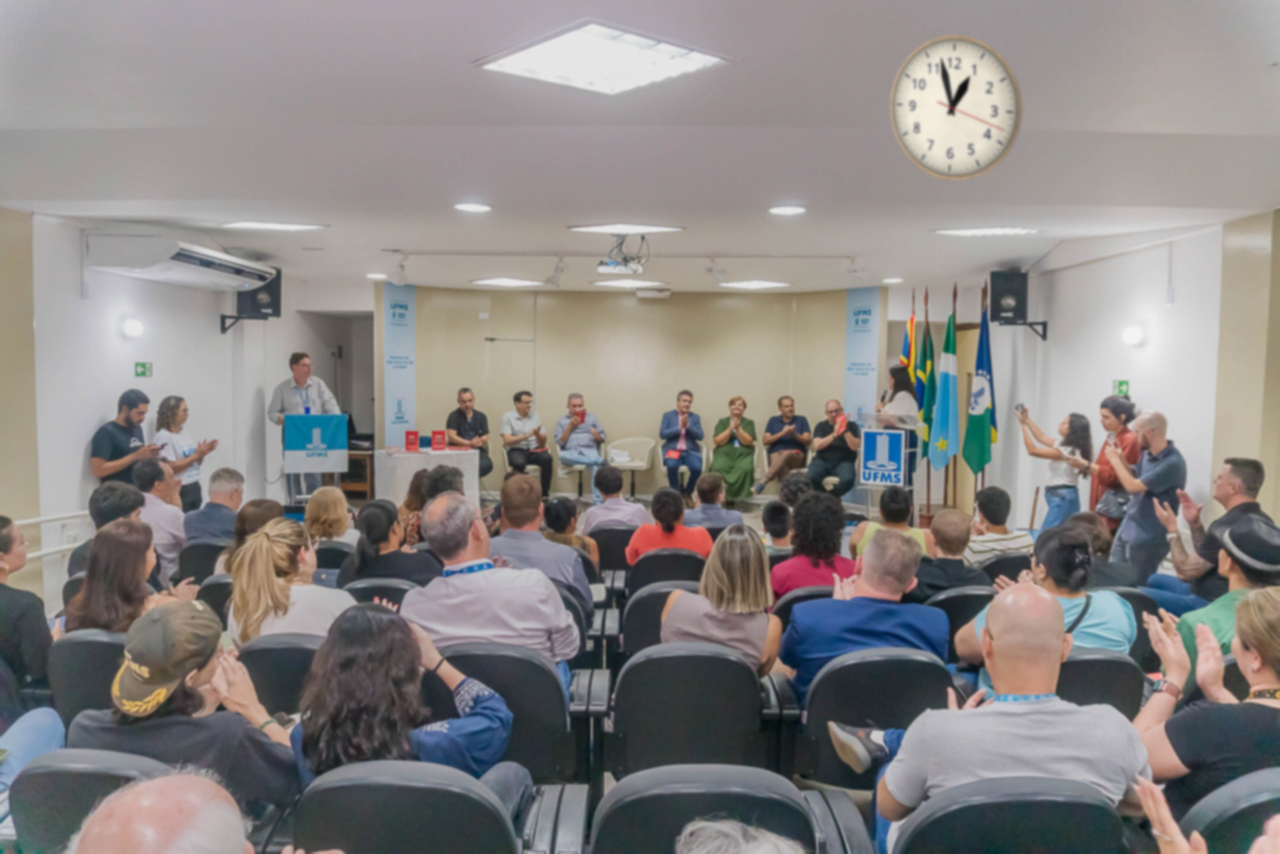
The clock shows 12 h 57 min 18 s
